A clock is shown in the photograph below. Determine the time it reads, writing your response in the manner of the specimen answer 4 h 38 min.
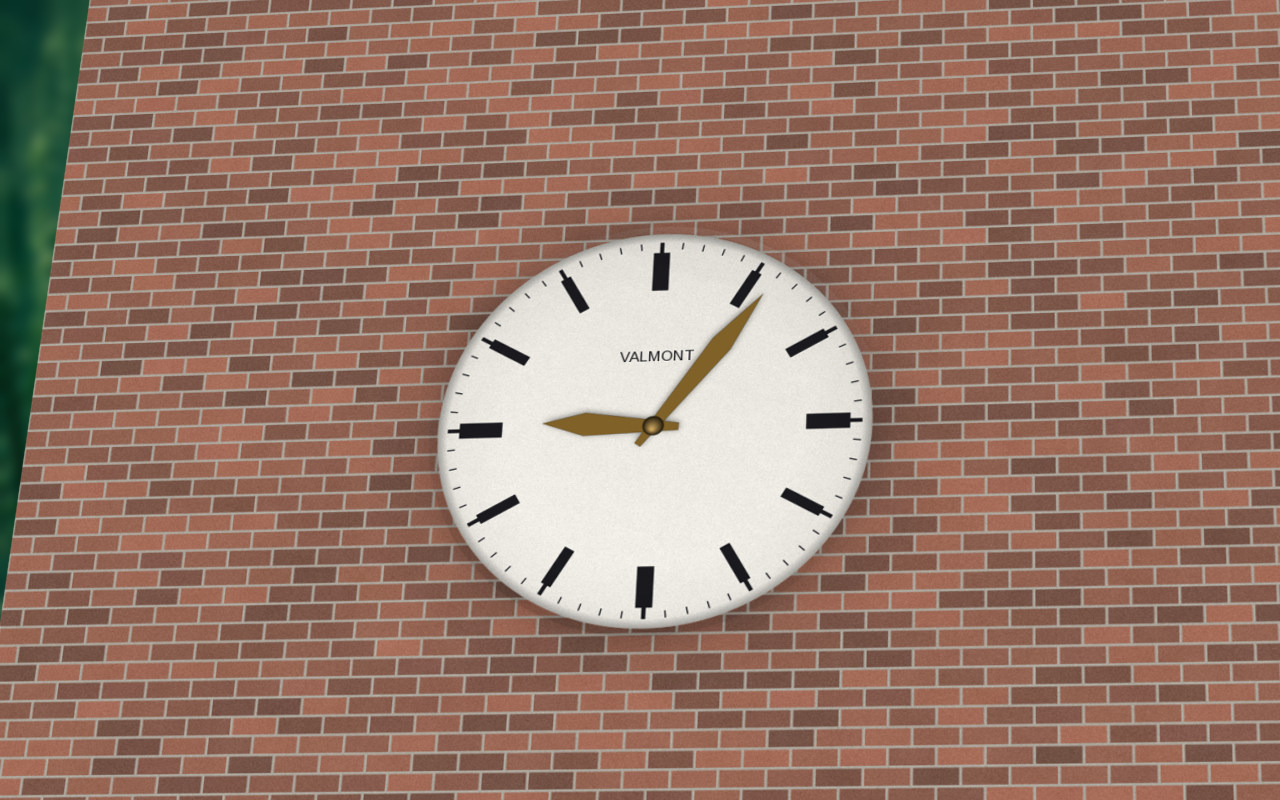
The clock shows 9 h 06 min
